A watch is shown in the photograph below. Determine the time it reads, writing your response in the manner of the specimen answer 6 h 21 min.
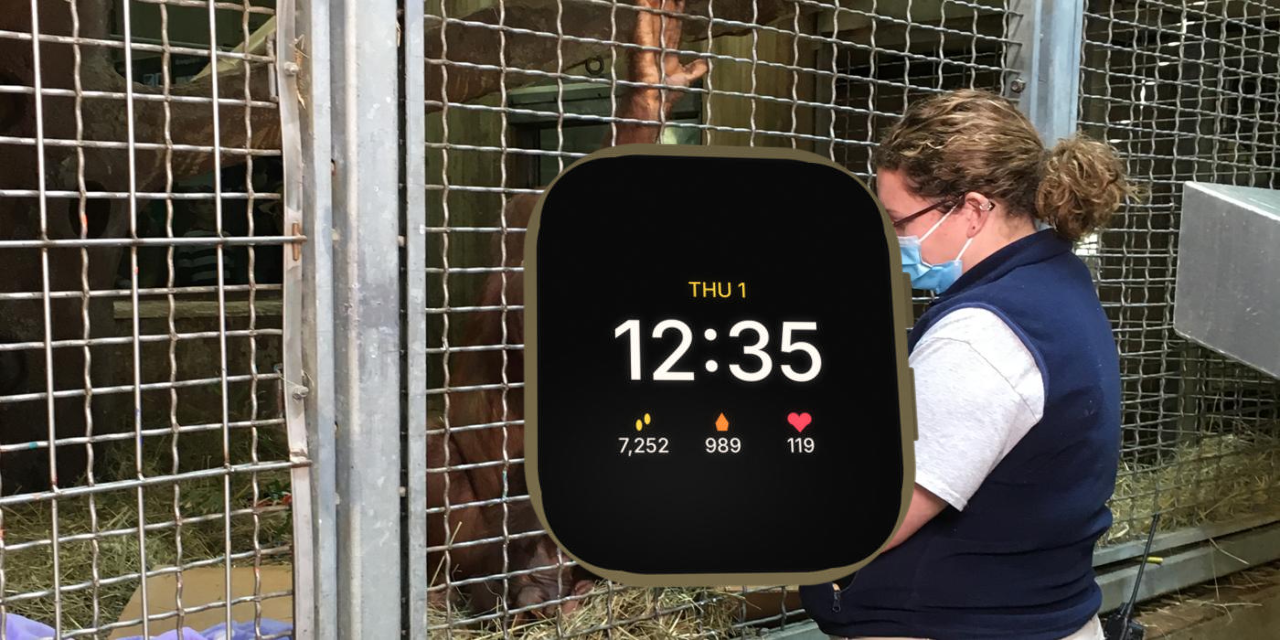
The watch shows 12 h 35 min
